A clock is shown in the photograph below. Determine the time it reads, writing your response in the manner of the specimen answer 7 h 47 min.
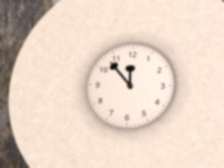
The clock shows 11 h 53 min
